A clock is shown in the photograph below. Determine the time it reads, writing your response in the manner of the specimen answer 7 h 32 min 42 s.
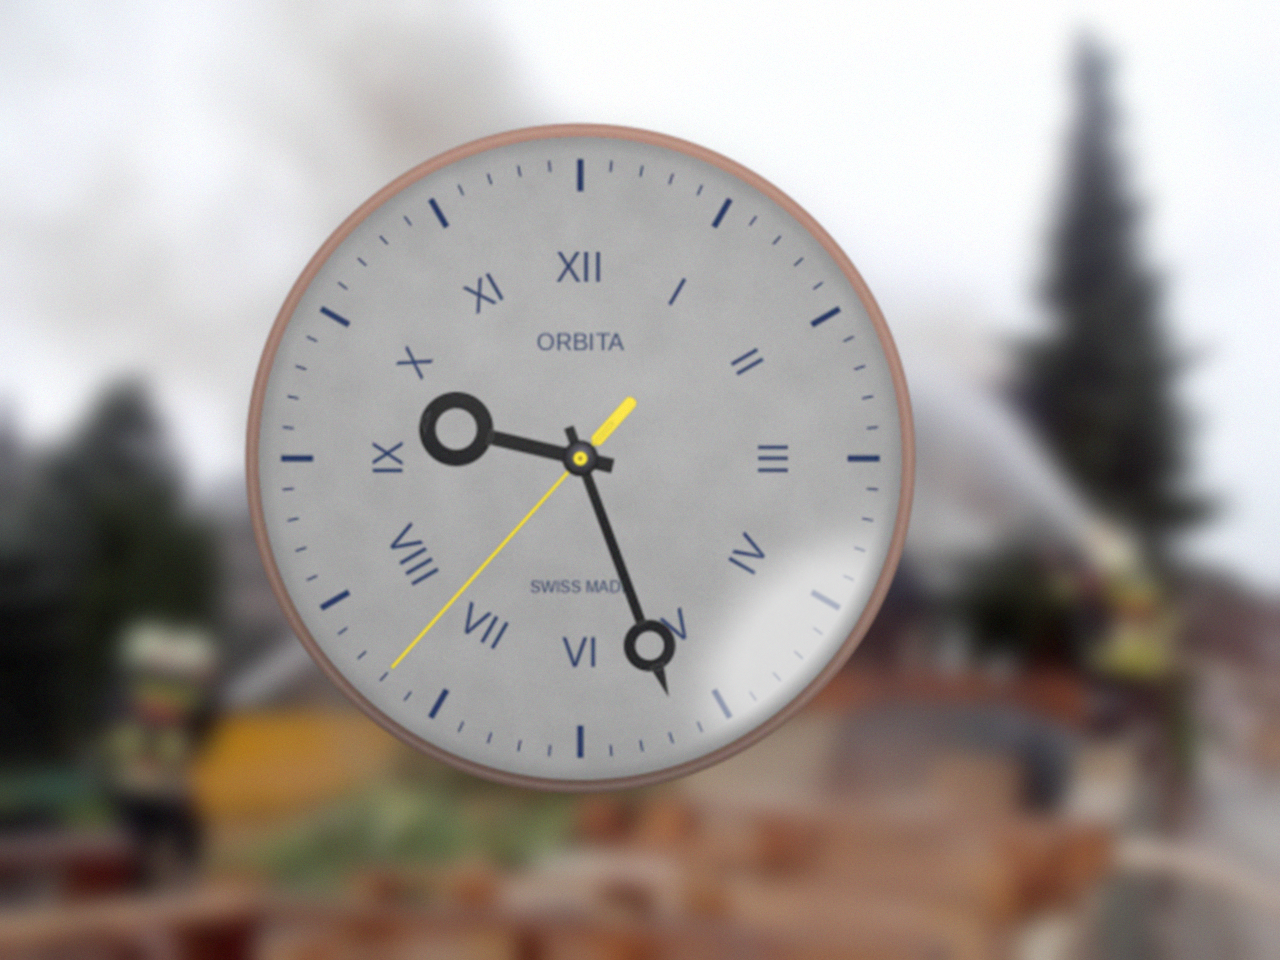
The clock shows 9 h 26 min 37 s
